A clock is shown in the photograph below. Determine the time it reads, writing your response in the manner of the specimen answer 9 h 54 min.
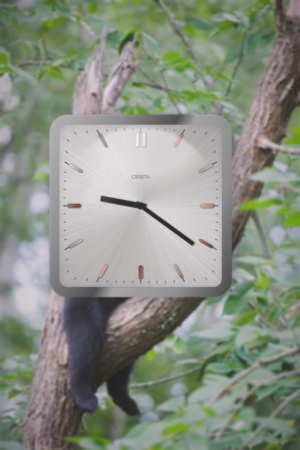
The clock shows 9 h 21 min
